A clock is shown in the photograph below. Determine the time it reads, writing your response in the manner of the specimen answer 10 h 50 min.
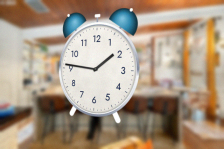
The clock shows 1 h 46 min
